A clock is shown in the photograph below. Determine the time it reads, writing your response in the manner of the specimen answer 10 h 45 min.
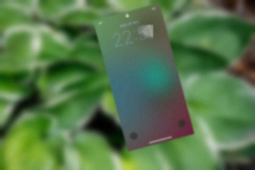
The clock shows 22 h 51 min
